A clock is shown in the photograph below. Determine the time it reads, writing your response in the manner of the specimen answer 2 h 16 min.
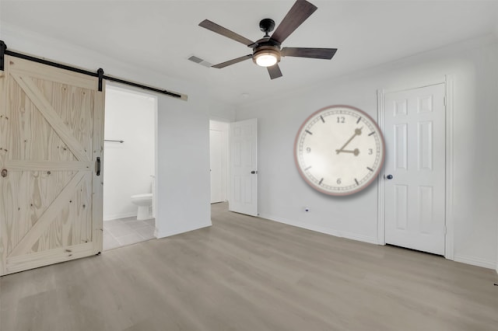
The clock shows 3 h 07 min
